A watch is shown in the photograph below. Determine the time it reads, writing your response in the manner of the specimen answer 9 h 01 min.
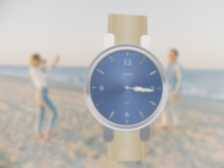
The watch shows 3 h 16 min
